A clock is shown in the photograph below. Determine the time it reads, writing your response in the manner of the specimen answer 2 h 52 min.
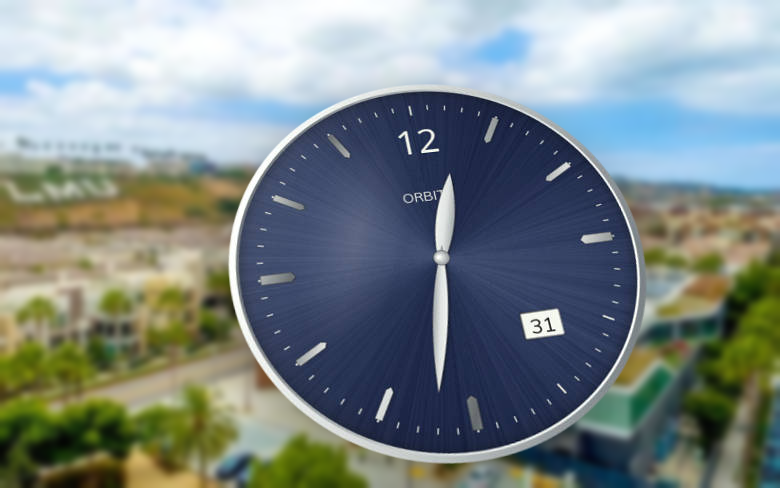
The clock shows 12 h 32 min
